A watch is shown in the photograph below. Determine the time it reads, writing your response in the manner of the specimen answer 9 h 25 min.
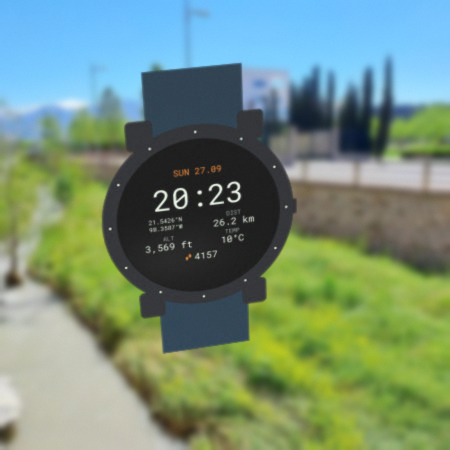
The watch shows 20 h 23 min
